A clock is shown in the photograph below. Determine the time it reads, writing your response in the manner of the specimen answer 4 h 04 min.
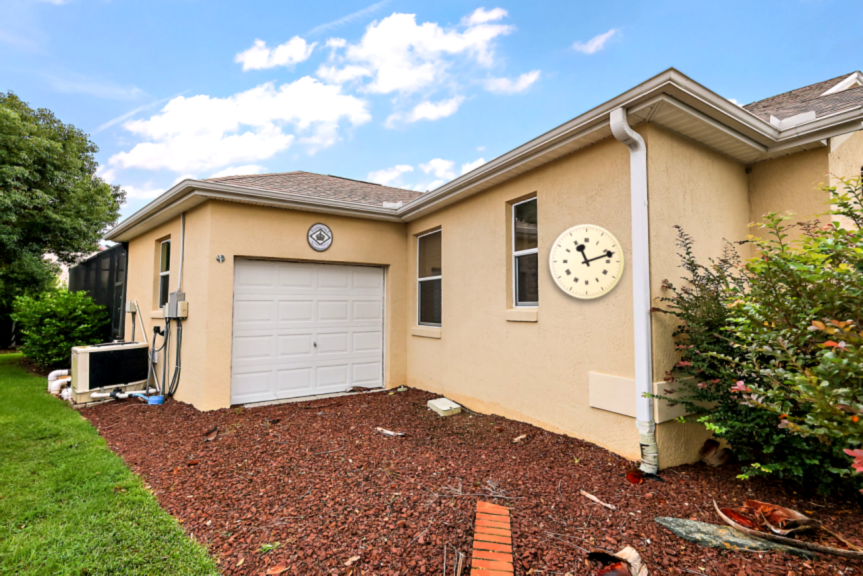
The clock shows 11 h 12 min
